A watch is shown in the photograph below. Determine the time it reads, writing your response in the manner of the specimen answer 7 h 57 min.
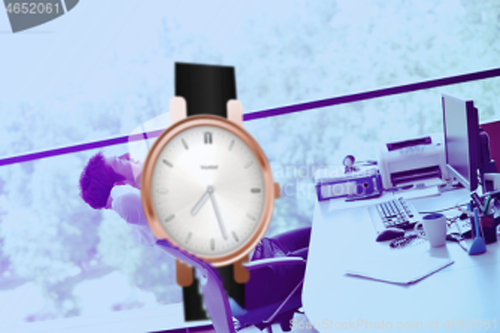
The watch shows 7 h 27 min
